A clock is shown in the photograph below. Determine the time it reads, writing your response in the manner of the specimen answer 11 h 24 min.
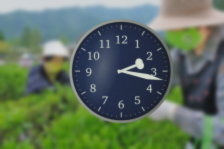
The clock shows 2 h 17 min
